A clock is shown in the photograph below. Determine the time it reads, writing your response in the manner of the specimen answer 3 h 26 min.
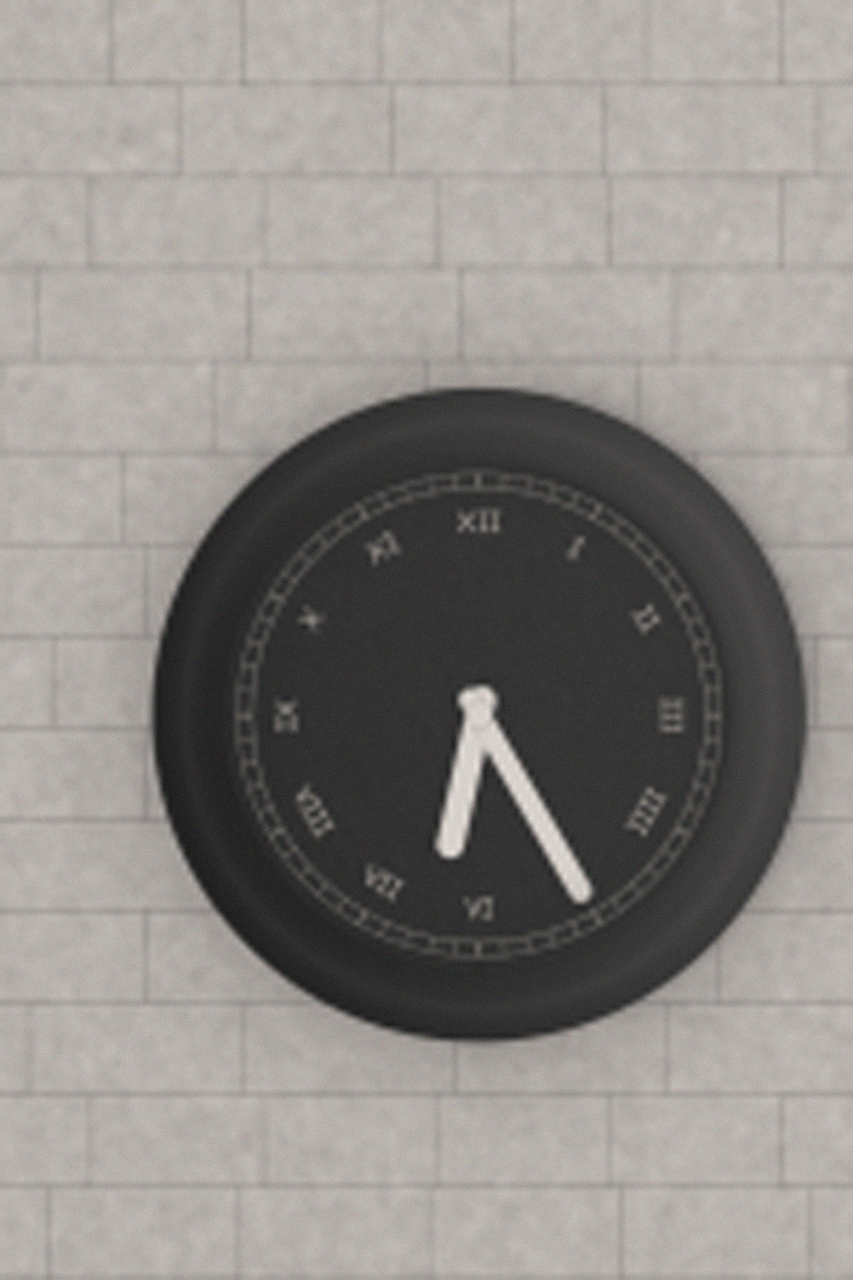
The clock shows 6 h 25 min
